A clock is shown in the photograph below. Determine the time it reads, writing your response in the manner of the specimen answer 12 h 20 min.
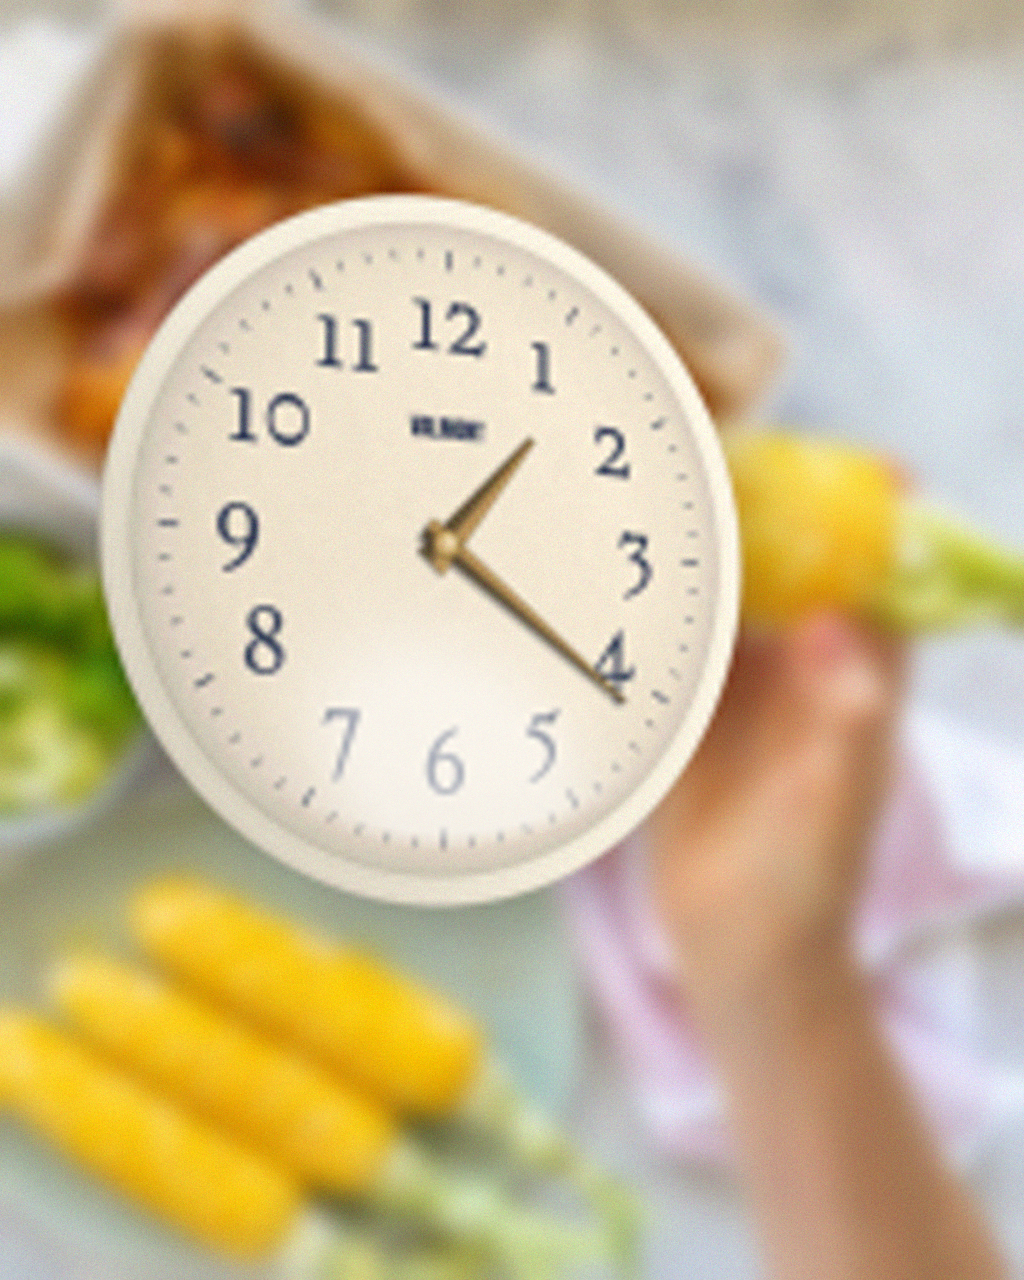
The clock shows 1 h 21 min
